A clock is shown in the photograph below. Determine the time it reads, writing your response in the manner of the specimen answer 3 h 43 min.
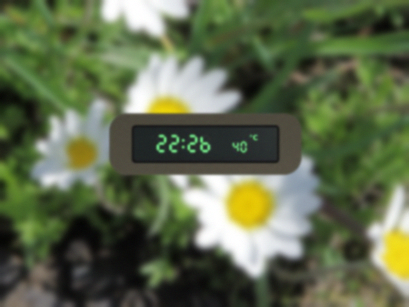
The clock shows 22 h 26 min
